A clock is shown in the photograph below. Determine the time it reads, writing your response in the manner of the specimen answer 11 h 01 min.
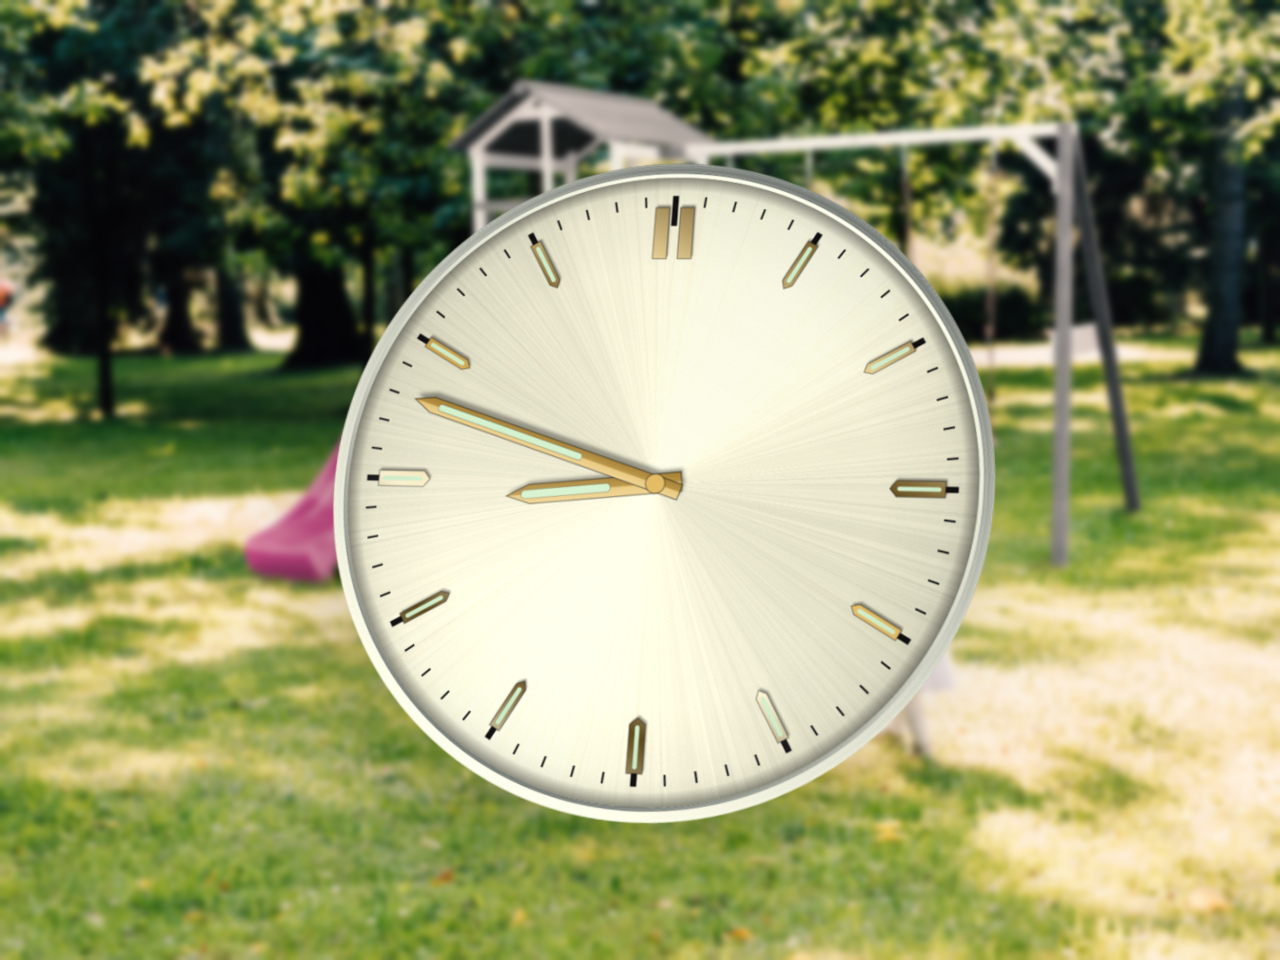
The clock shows 8 h 48 min
